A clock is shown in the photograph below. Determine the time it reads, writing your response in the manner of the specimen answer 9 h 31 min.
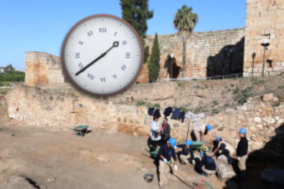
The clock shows 1 h 39 min
